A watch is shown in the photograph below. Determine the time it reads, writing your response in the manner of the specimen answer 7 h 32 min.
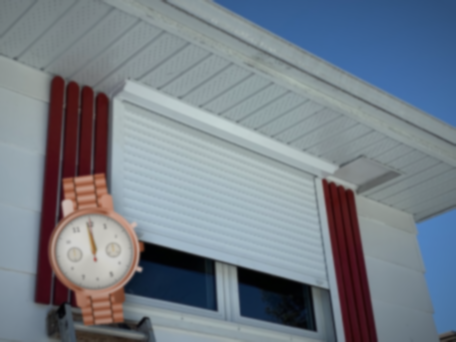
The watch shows 11 h 59 min
